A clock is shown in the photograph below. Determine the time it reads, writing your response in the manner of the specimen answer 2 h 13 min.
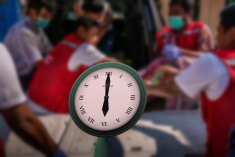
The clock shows 6 h 00 min
